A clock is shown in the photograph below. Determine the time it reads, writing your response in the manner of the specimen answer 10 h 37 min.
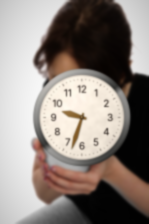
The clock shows 9 h 33 min
